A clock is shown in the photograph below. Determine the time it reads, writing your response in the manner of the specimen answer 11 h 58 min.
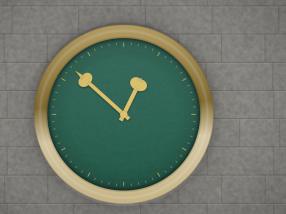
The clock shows 12 h 52 min
